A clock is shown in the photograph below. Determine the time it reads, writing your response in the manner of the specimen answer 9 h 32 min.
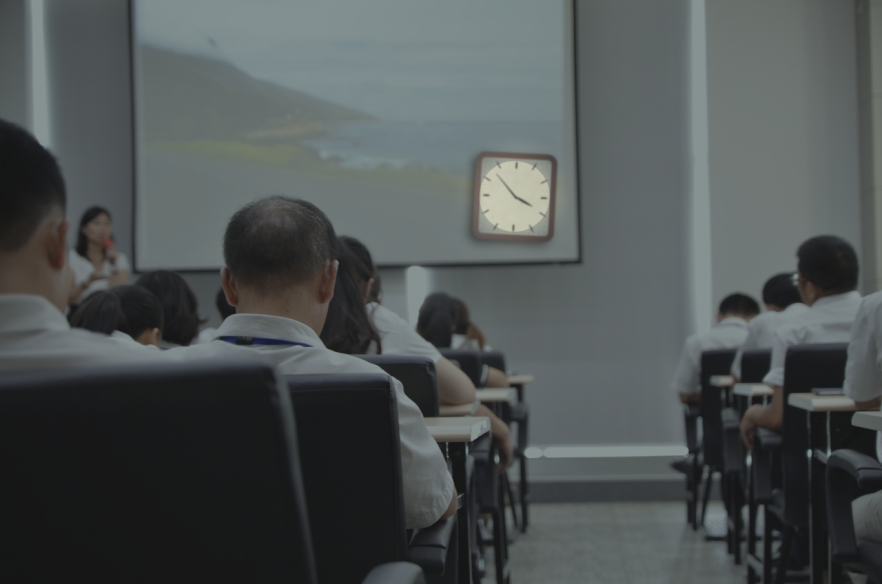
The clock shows 3 h 53 min
